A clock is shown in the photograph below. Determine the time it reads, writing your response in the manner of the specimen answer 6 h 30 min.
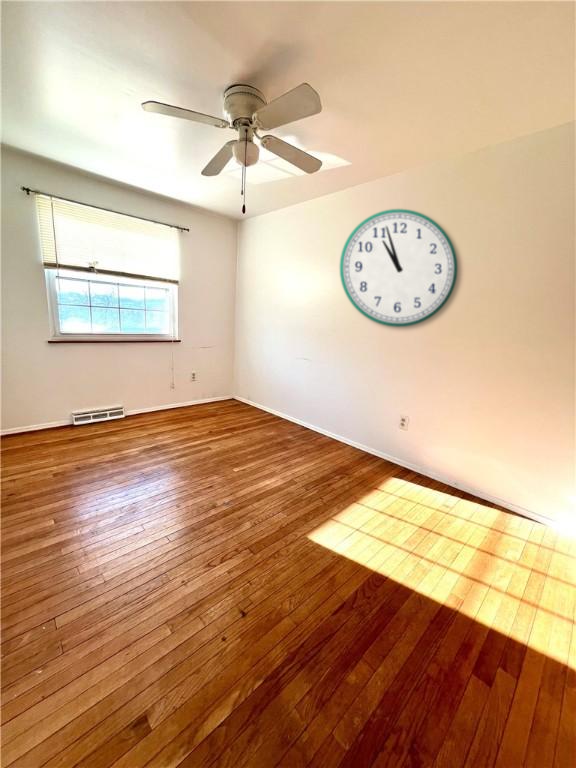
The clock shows 10 h 57 min
